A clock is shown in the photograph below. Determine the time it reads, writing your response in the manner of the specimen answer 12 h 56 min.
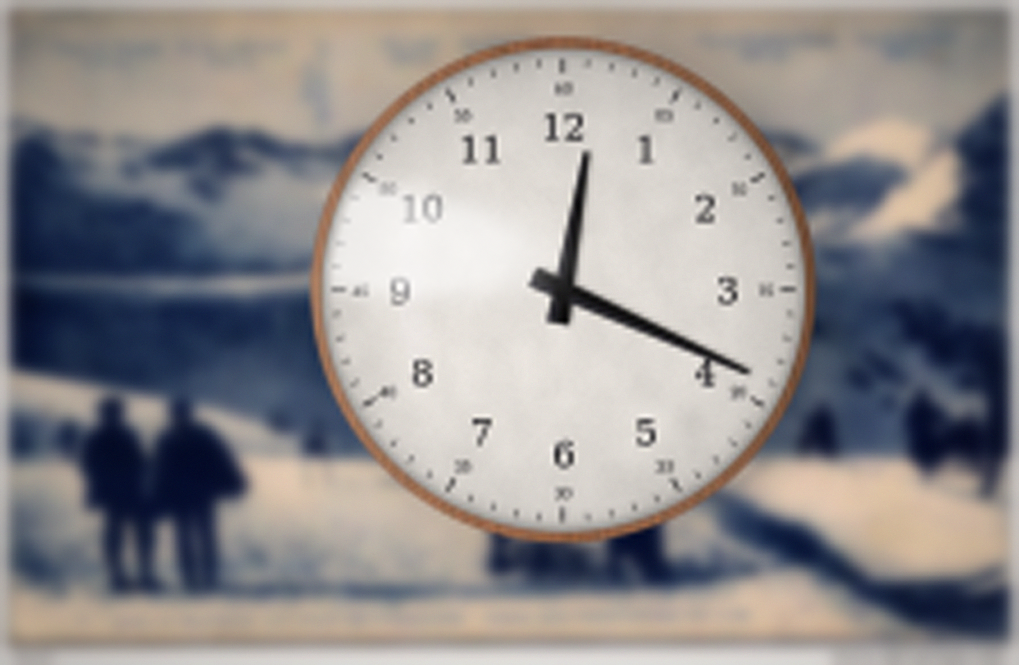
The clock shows 12 h 19 min
